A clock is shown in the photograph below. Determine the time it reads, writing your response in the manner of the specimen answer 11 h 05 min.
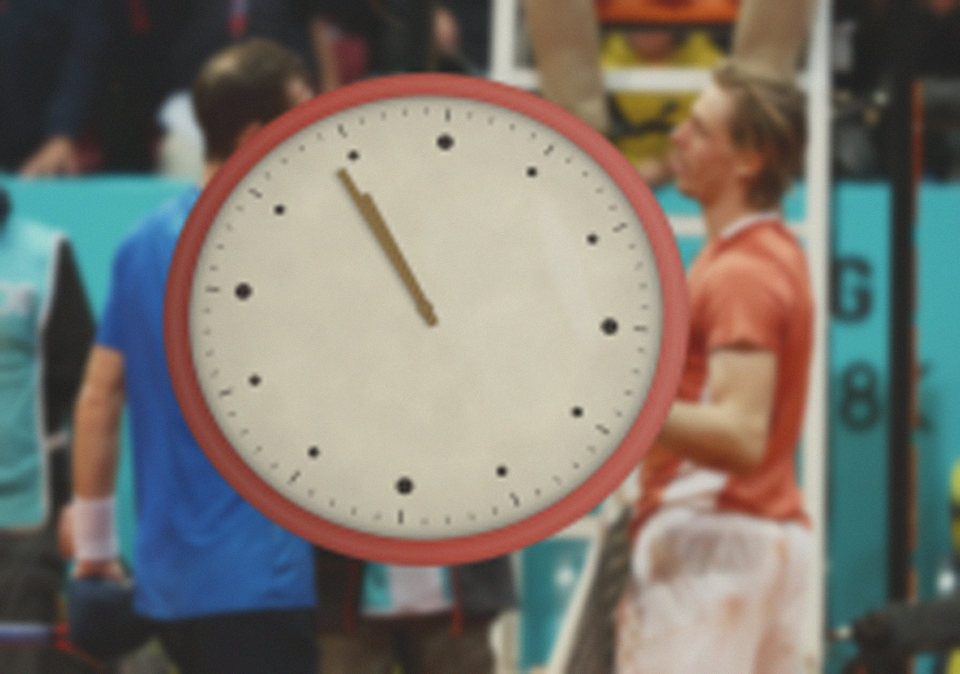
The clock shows 10 h 54 min
